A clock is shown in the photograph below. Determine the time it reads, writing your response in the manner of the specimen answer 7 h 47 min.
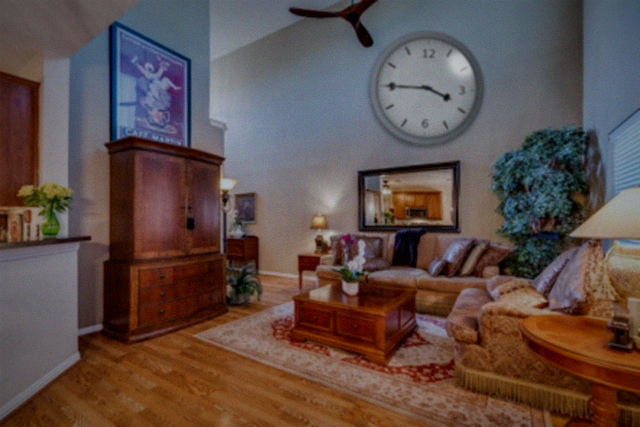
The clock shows 3 h 45 min
